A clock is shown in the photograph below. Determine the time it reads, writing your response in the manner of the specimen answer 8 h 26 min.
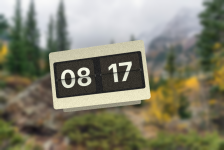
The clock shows 8 h 17 min
